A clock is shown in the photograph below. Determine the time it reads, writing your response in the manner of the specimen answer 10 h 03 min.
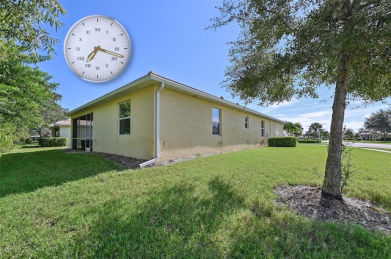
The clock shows 7 h 18 min
